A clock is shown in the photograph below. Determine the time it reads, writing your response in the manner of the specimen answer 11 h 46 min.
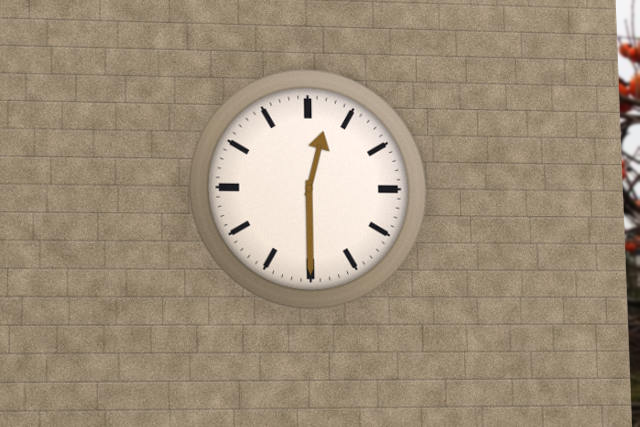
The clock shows 12 h 30 min
